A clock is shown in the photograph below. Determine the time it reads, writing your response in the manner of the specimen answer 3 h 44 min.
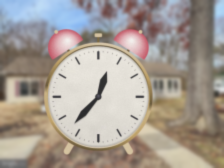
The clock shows 12 h 37 min
